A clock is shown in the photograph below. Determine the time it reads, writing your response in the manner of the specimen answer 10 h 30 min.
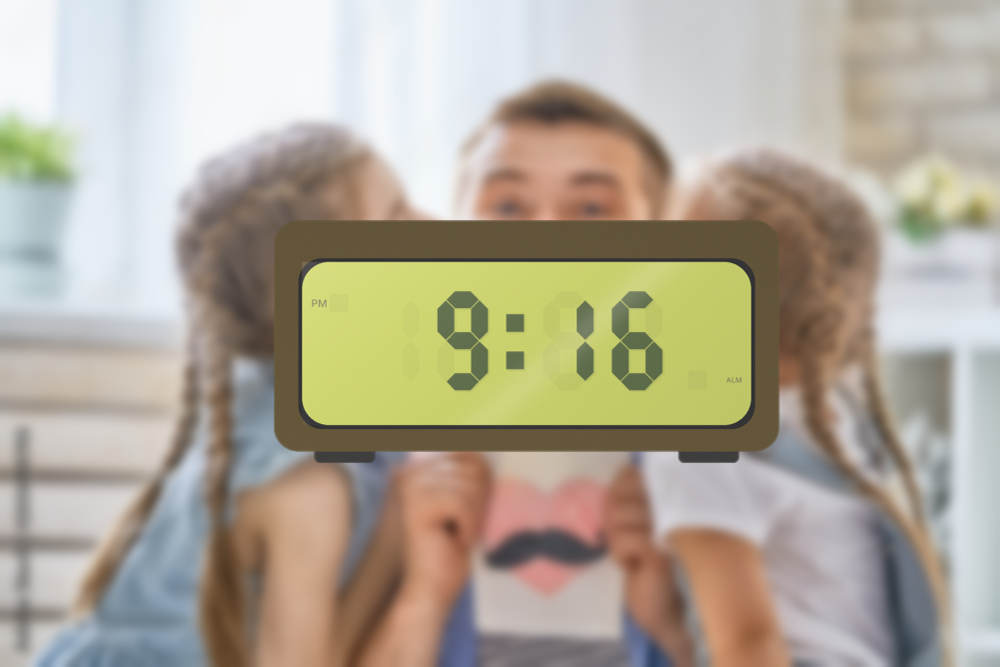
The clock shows 9 h 16 min
